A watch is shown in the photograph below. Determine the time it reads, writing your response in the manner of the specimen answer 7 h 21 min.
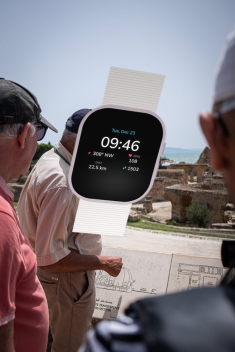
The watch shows 9 h 46 min
